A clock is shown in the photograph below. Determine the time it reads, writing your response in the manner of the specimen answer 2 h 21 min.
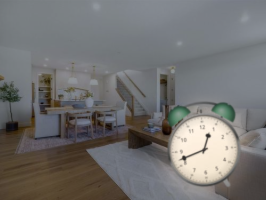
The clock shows 12 h 42 min
